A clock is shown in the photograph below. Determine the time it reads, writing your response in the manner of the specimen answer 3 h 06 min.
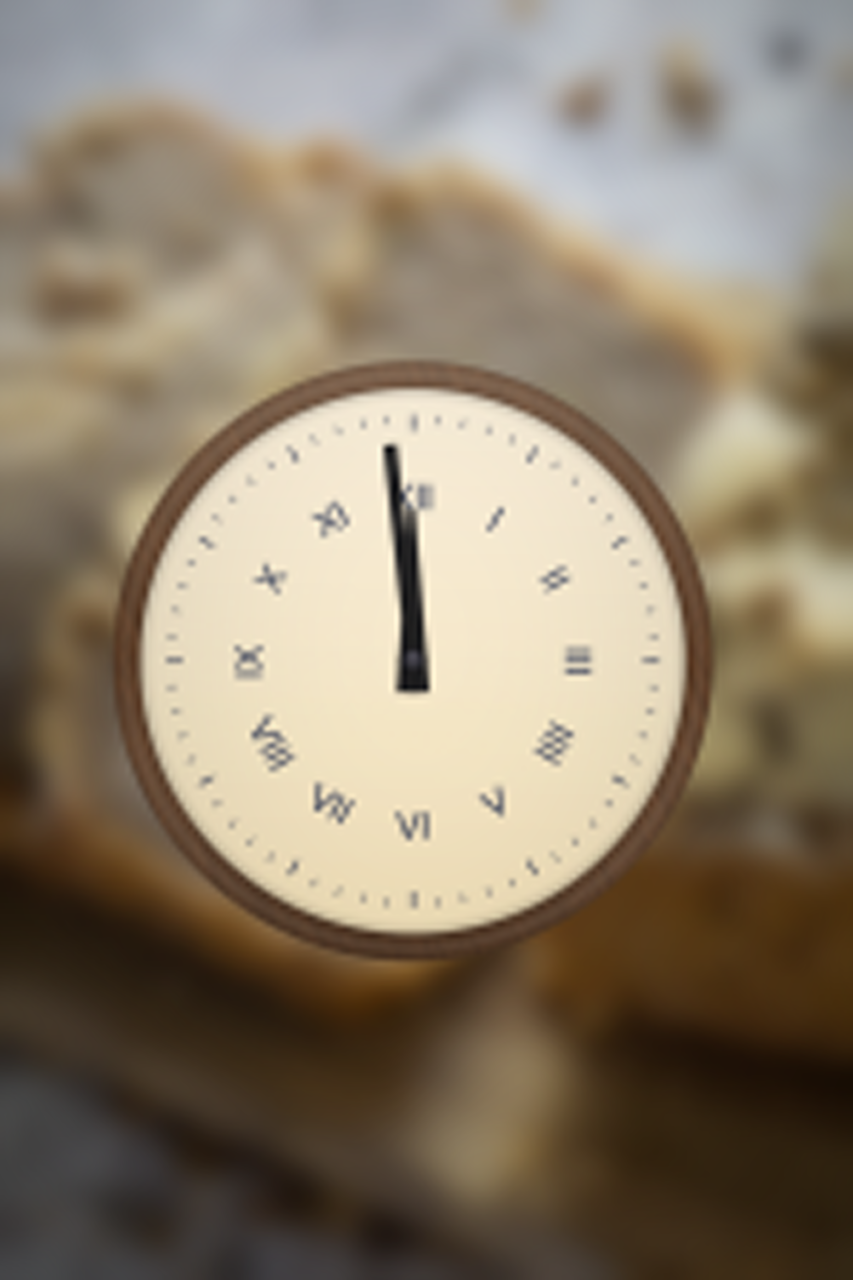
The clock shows 11 h 59 min
